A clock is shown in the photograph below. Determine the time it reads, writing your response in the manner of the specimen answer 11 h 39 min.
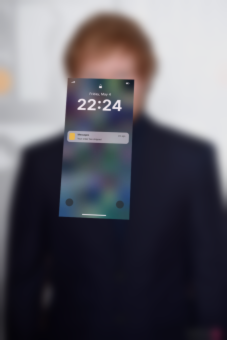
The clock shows 22 h 24 min
